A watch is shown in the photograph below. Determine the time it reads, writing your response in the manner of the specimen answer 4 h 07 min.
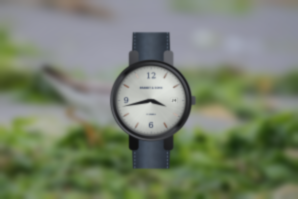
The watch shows 3 h 43 min
